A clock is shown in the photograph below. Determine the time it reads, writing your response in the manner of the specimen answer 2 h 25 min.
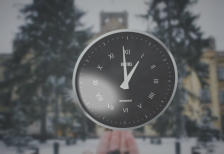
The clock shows 12 h 59 min
